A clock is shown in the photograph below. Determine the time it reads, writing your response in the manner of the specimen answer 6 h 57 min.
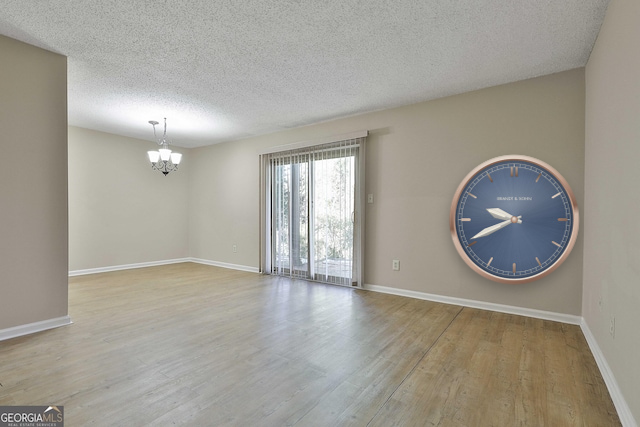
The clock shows 9 h 41 min
